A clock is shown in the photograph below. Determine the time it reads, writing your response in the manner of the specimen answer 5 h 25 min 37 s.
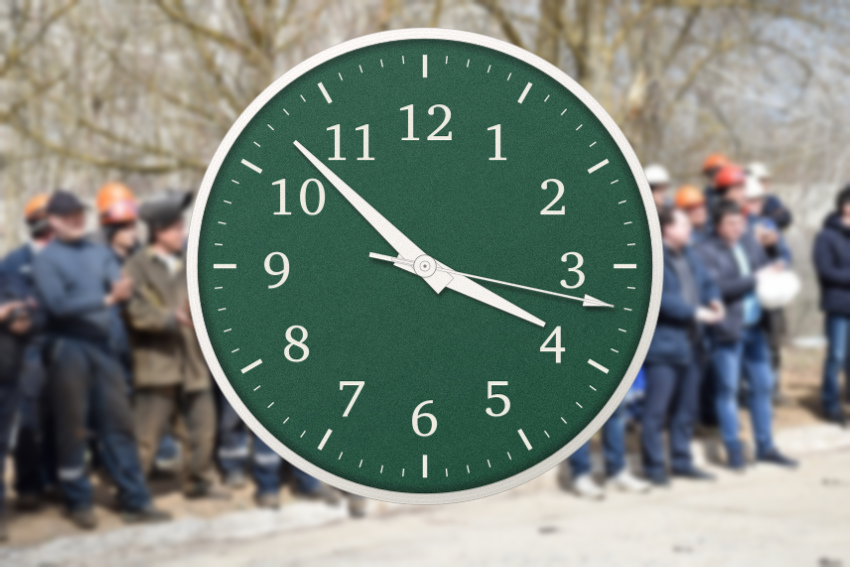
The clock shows 3 h 52 min 17 s
